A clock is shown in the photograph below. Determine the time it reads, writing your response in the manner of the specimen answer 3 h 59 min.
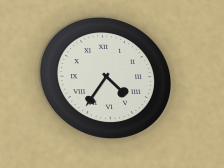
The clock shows 4 h 36 min
